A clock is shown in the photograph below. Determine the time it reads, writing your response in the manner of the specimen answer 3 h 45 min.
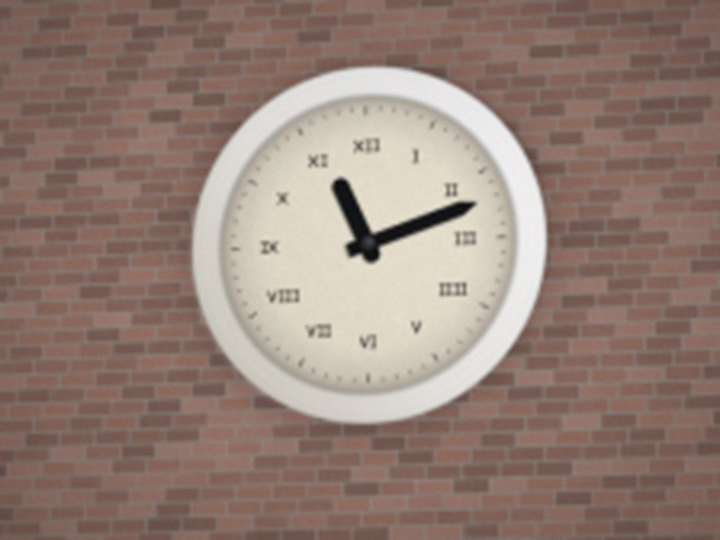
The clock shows 11 h 12 min
